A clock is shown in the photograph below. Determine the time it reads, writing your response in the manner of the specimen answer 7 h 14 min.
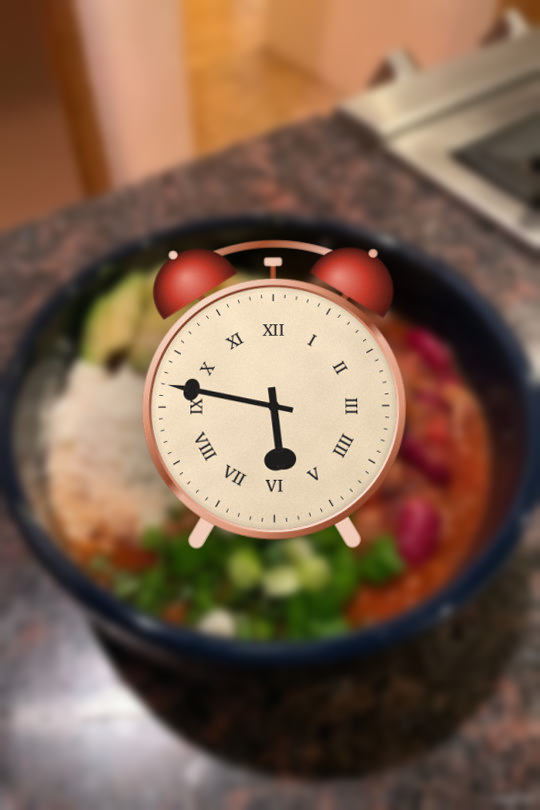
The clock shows 5 h 47 min
